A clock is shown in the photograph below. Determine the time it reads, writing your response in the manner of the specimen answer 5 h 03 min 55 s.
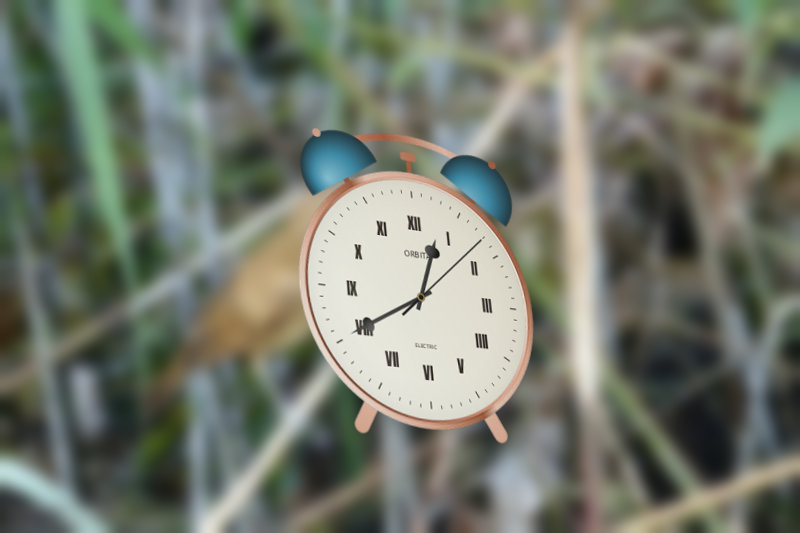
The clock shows 12 h 40 min 08 s
